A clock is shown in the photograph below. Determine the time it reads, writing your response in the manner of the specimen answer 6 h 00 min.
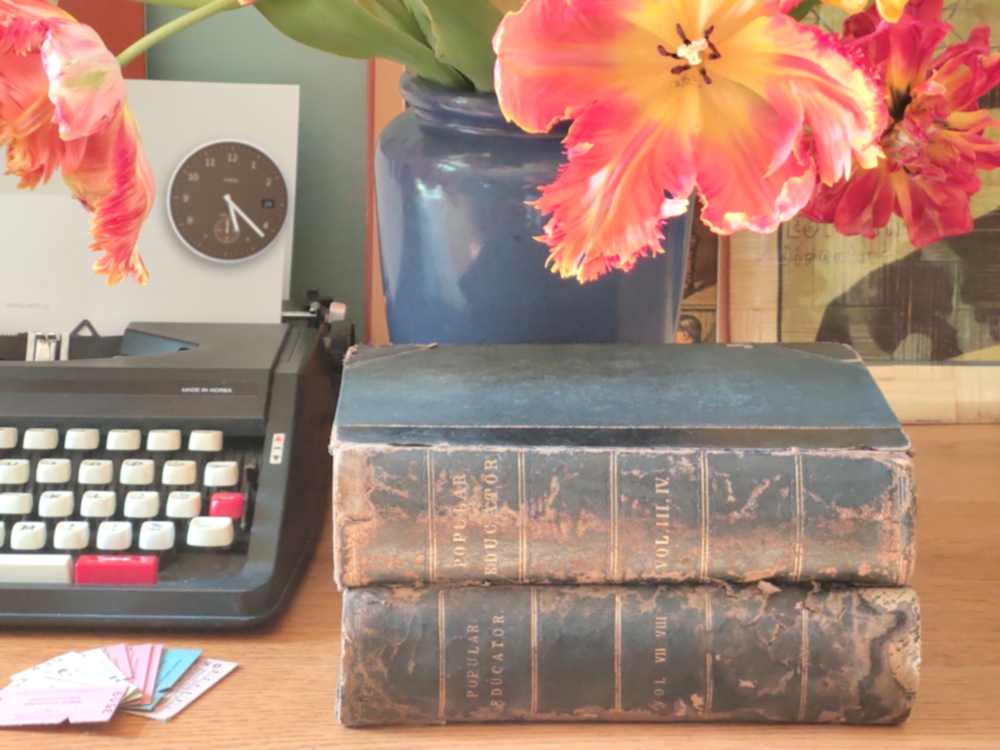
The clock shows 5 h 22 min
